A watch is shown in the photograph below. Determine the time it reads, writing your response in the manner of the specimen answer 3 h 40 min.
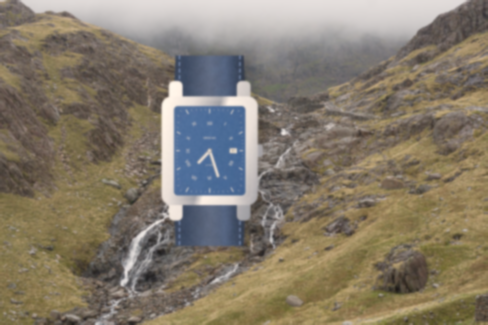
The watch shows 7 h 27 min
